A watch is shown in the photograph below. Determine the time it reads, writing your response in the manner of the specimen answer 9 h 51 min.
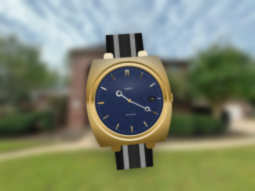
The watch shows 10 h 20 min
